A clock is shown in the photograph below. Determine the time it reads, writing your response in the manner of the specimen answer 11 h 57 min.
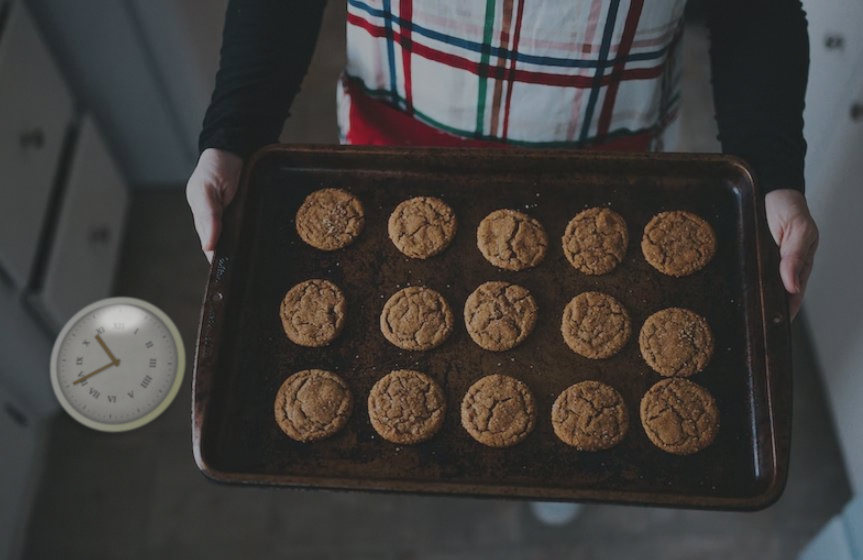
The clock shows 10 h 40 min
